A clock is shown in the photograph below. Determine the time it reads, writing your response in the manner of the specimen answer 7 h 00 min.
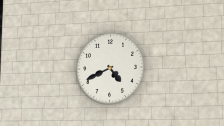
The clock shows 4 h 41 min
